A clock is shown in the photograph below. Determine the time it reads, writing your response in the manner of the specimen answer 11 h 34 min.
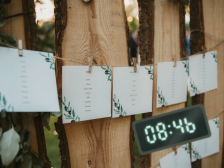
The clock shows 8 h 46 min
